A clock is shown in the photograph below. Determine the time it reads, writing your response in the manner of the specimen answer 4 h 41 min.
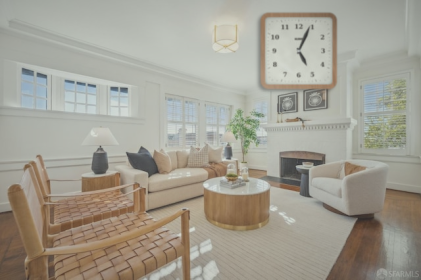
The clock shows 5 h 04 min
